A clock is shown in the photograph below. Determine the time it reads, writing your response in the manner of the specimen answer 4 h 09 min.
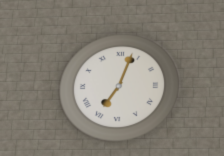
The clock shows 7 h 03 min
